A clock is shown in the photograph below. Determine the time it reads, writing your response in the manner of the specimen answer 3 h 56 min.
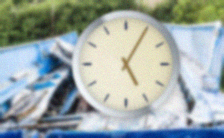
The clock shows 5 h 05 min
